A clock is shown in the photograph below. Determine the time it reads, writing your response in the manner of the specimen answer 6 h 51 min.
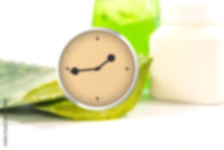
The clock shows 1 h 44 min
